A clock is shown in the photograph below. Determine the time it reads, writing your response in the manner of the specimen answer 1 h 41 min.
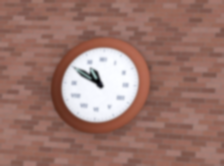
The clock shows 10 h 50 min
